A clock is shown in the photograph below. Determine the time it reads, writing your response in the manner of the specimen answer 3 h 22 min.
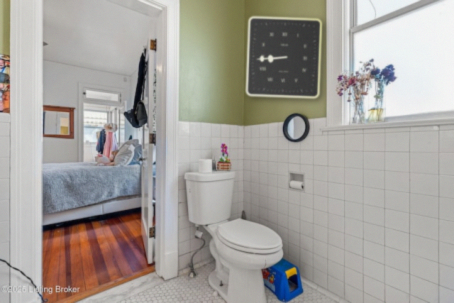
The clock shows 8 h 44 min
